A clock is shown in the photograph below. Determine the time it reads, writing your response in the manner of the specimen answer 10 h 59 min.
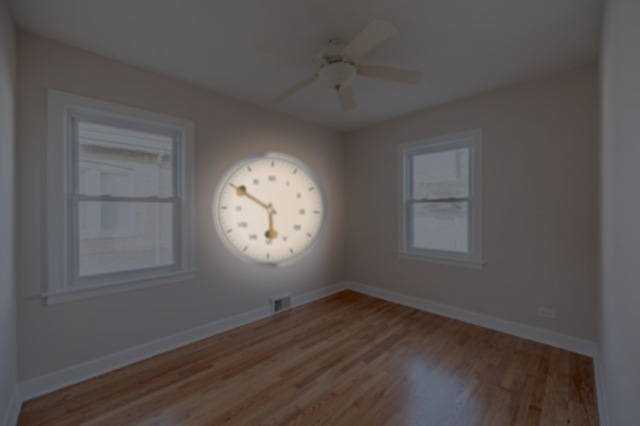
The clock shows 5 h 50 min
